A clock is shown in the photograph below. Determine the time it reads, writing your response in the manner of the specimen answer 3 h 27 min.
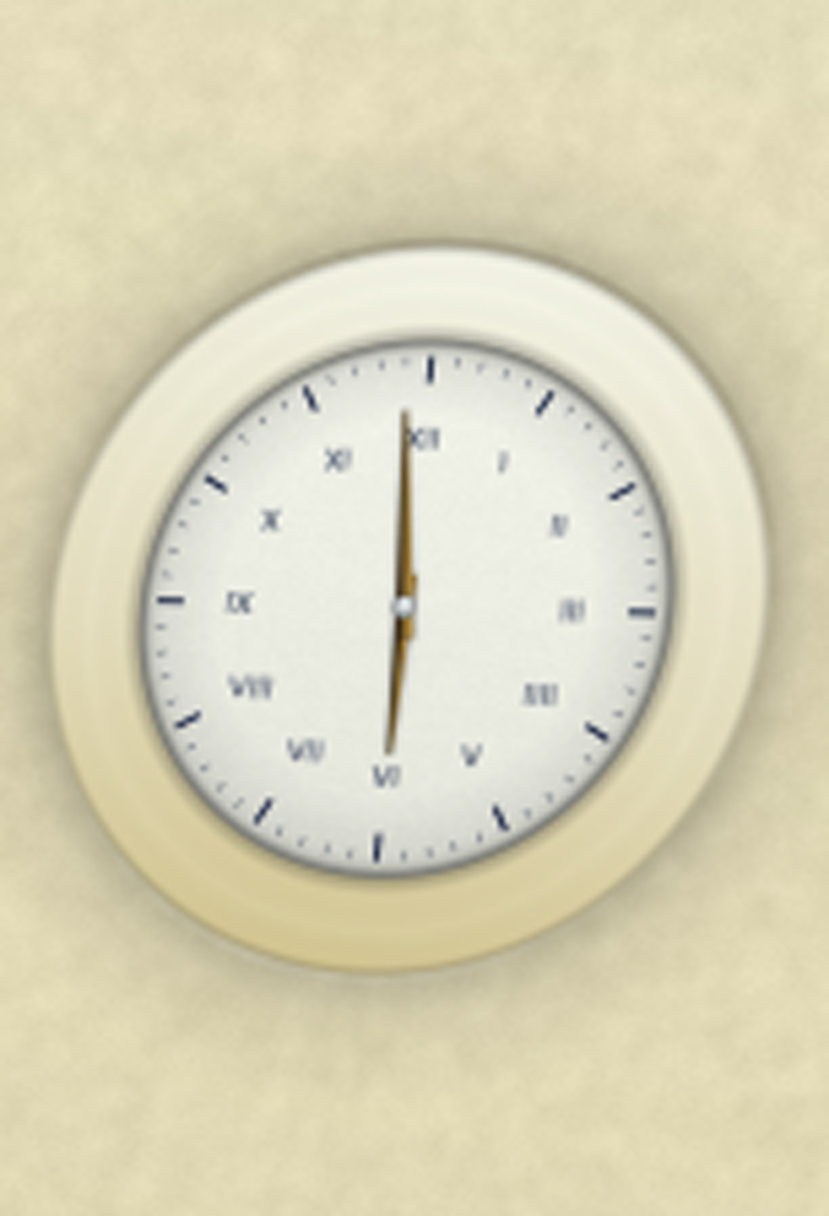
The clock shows 5 h 59 min
